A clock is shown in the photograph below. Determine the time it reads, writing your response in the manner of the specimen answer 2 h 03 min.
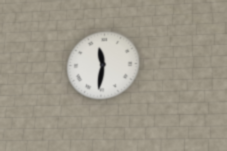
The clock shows 11 h 31 min
